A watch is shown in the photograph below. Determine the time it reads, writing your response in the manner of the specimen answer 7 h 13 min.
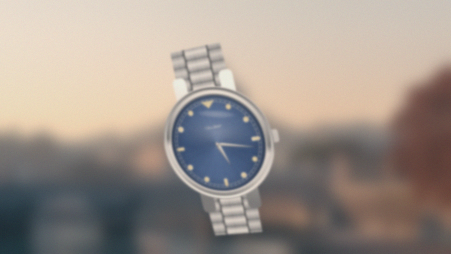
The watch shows 5 h 17 min
